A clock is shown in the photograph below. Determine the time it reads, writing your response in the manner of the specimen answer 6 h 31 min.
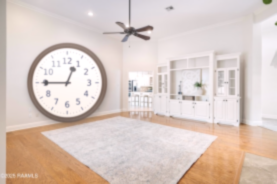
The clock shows 12 h 45 min
